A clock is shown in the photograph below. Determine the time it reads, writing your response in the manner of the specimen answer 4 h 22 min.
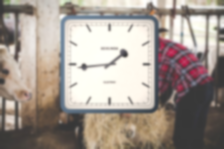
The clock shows 1 h 44 min
